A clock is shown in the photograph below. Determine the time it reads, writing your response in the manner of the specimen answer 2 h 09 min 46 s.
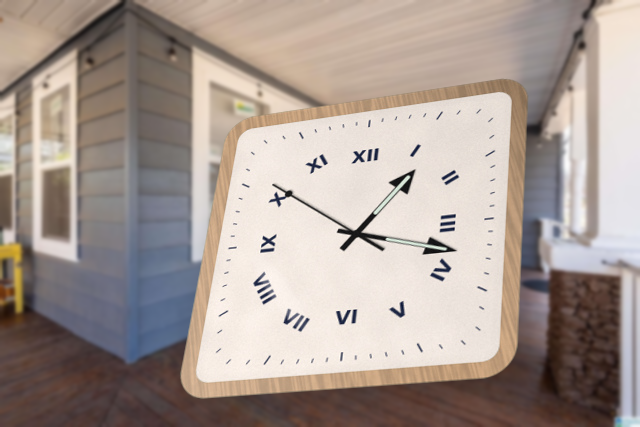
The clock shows 1 h 17 min 51 s
